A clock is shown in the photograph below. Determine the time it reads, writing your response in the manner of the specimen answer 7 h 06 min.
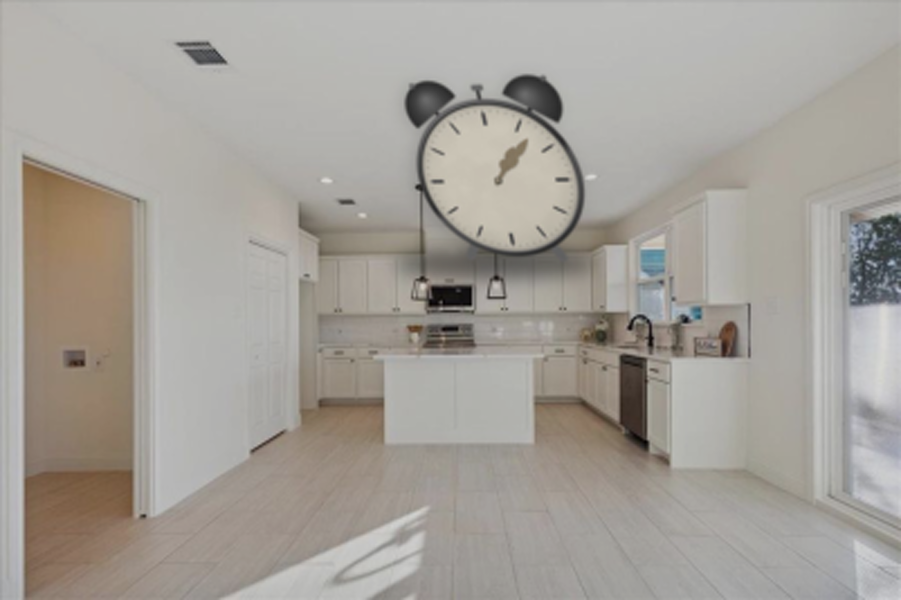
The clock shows 1 h 07 min
